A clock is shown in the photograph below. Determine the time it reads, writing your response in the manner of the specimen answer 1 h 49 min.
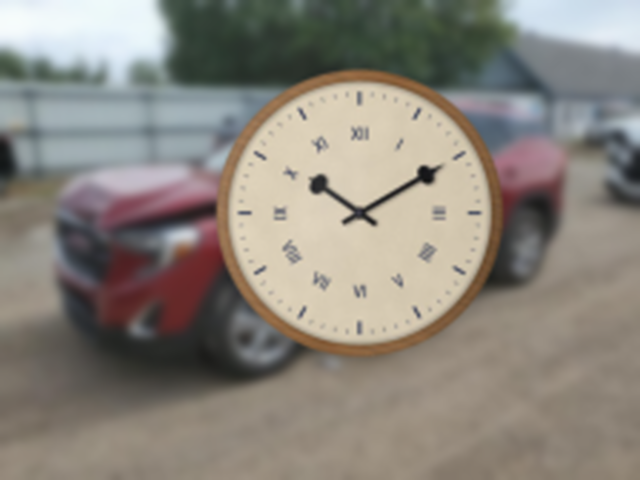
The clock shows 10 h 10 min
